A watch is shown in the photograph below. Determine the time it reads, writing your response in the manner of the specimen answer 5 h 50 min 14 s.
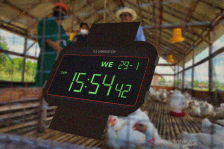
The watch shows 15 h 54 min 42 s
